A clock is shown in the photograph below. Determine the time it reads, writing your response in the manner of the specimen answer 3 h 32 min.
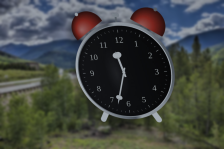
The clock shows 11 h 33 min
